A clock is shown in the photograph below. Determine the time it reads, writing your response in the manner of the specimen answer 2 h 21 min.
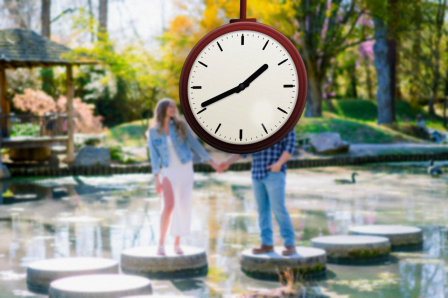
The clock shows 1 h 41 min
